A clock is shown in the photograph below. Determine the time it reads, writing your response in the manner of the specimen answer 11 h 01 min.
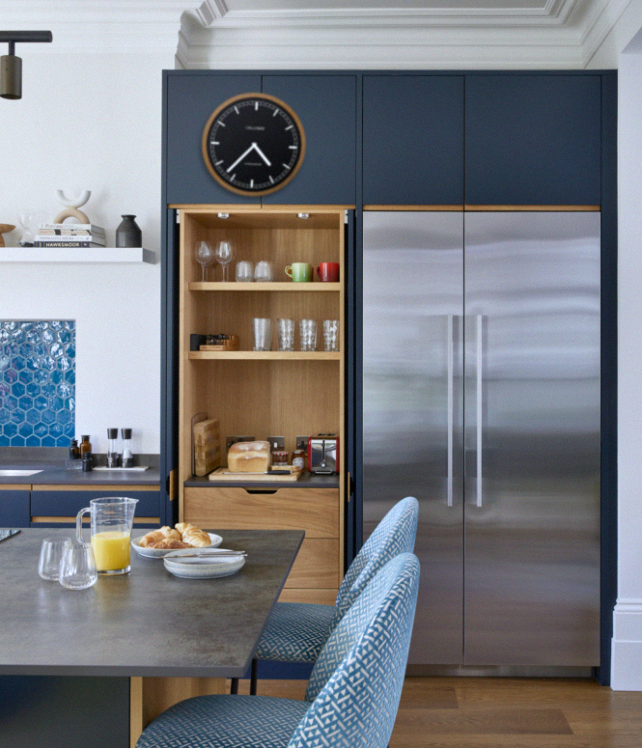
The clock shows 4 h 37 min
